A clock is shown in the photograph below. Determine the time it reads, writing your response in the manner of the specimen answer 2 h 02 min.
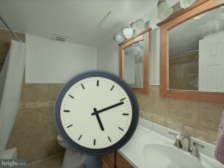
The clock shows 5 h 11 min
